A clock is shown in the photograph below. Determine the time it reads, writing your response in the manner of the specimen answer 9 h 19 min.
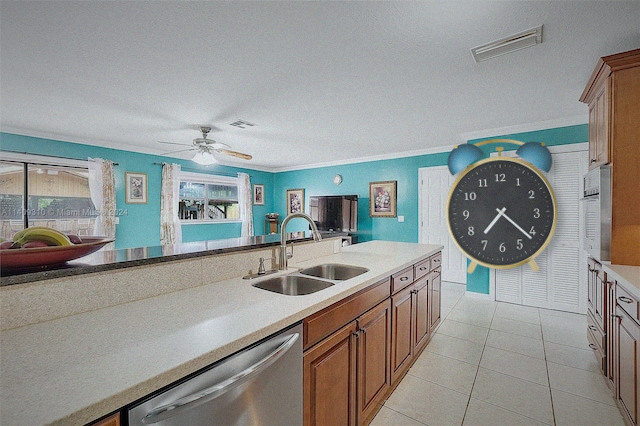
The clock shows 7 h 22 min
